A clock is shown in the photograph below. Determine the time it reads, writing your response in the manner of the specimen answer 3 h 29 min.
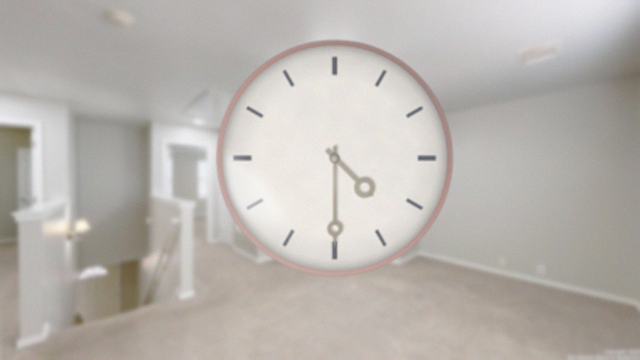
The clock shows 4 h 30 min
